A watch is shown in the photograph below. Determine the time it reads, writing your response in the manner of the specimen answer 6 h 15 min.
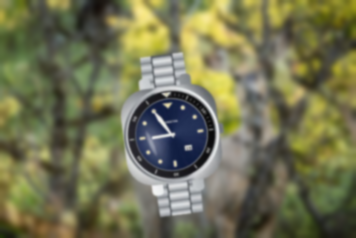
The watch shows 8 h 55 min
